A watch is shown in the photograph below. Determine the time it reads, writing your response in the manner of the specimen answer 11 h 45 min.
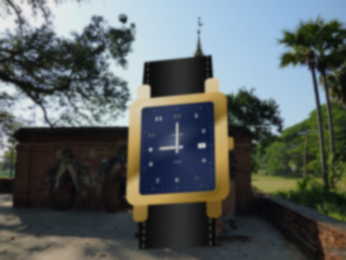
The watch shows 9 h 00 min
